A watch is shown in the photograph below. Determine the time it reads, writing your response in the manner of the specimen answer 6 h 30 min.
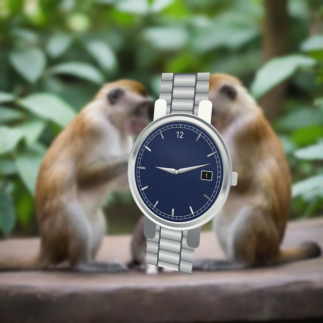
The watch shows 9 h 12 min
